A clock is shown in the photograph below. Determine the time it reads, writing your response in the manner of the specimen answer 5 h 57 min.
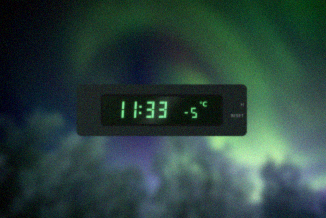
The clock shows 11 h 33 min
